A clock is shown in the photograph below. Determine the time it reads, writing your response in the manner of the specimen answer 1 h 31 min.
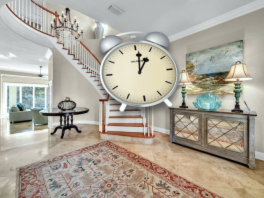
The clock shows 1 h 01 min
